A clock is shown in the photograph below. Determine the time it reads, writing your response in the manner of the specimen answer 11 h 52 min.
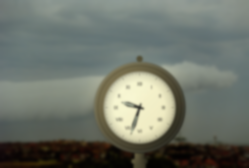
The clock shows 9 h 33 min
